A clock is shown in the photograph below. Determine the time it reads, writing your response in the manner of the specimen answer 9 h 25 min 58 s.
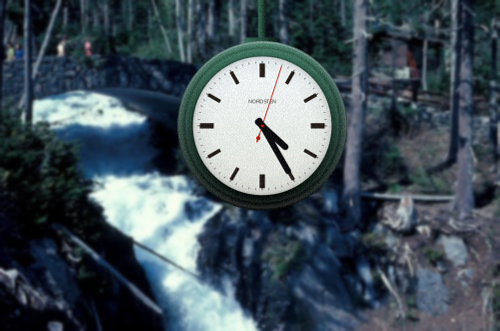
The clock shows 4 h 25 min 03 s
